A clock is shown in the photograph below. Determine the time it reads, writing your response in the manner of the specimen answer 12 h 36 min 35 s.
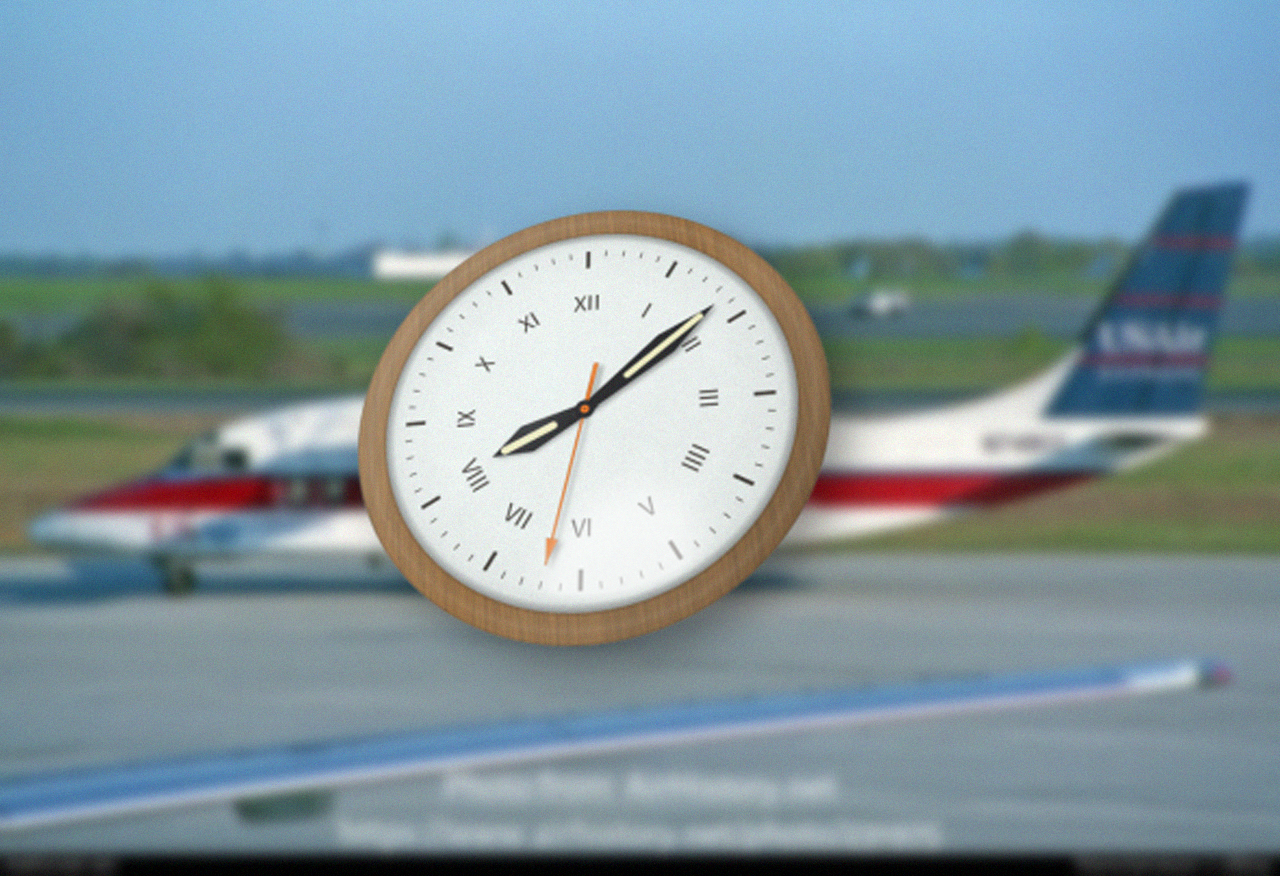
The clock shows 8 h 08 min 32 s
